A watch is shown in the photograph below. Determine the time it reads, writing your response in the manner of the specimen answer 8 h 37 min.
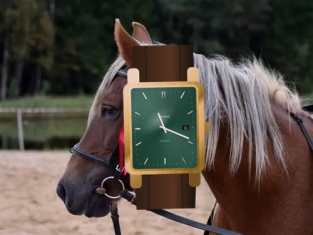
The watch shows 11 h 19 min
